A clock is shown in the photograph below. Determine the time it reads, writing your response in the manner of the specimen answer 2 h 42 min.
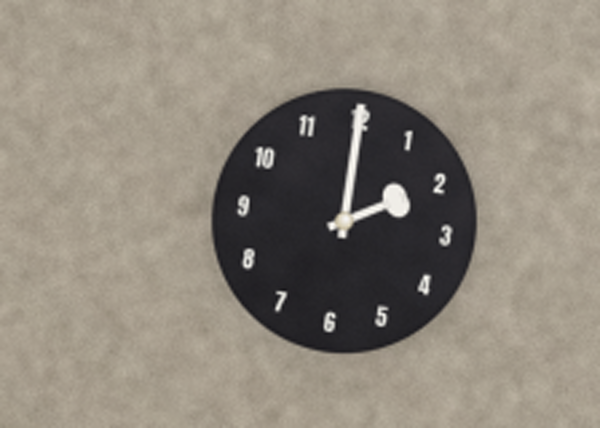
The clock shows 2 h 00 min
